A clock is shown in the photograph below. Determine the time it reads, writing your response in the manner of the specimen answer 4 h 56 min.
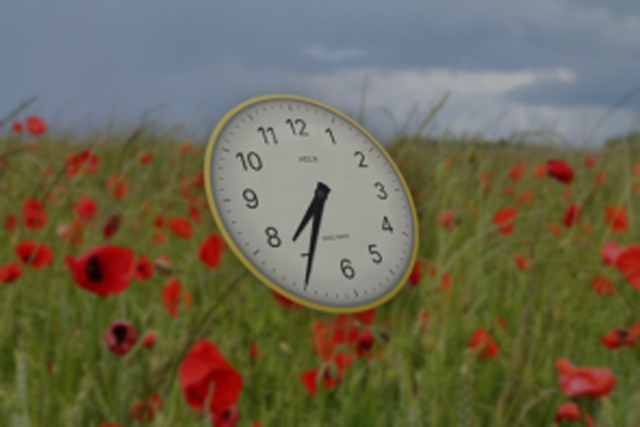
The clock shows 7 h 35 min
